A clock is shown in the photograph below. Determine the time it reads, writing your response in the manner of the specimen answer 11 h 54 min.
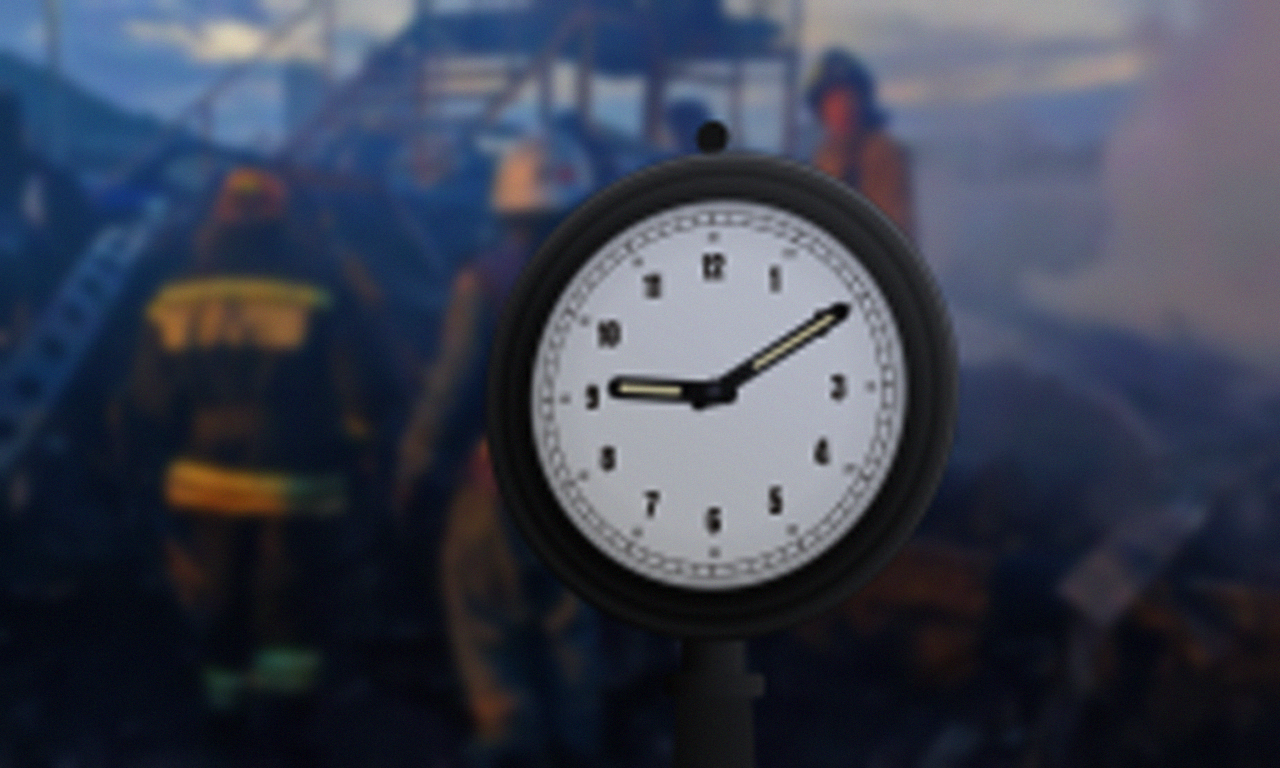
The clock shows 9 h 10 min
